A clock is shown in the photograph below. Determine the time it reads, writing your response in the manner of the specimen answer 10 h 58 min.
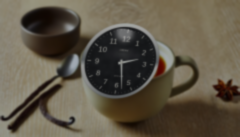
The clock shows 2 h 28 min
